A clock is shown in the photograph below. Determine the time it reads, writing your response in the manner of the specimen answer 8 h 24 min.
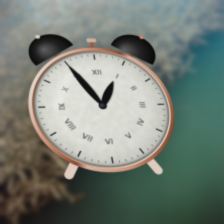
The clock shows 12 h 55 min
